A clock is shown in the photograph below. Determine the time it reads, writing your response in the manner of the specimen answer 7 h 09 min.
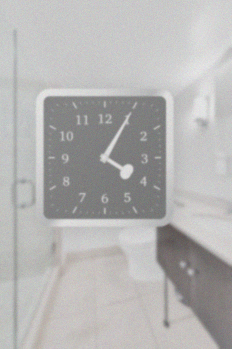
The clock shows 4 h 05 min
